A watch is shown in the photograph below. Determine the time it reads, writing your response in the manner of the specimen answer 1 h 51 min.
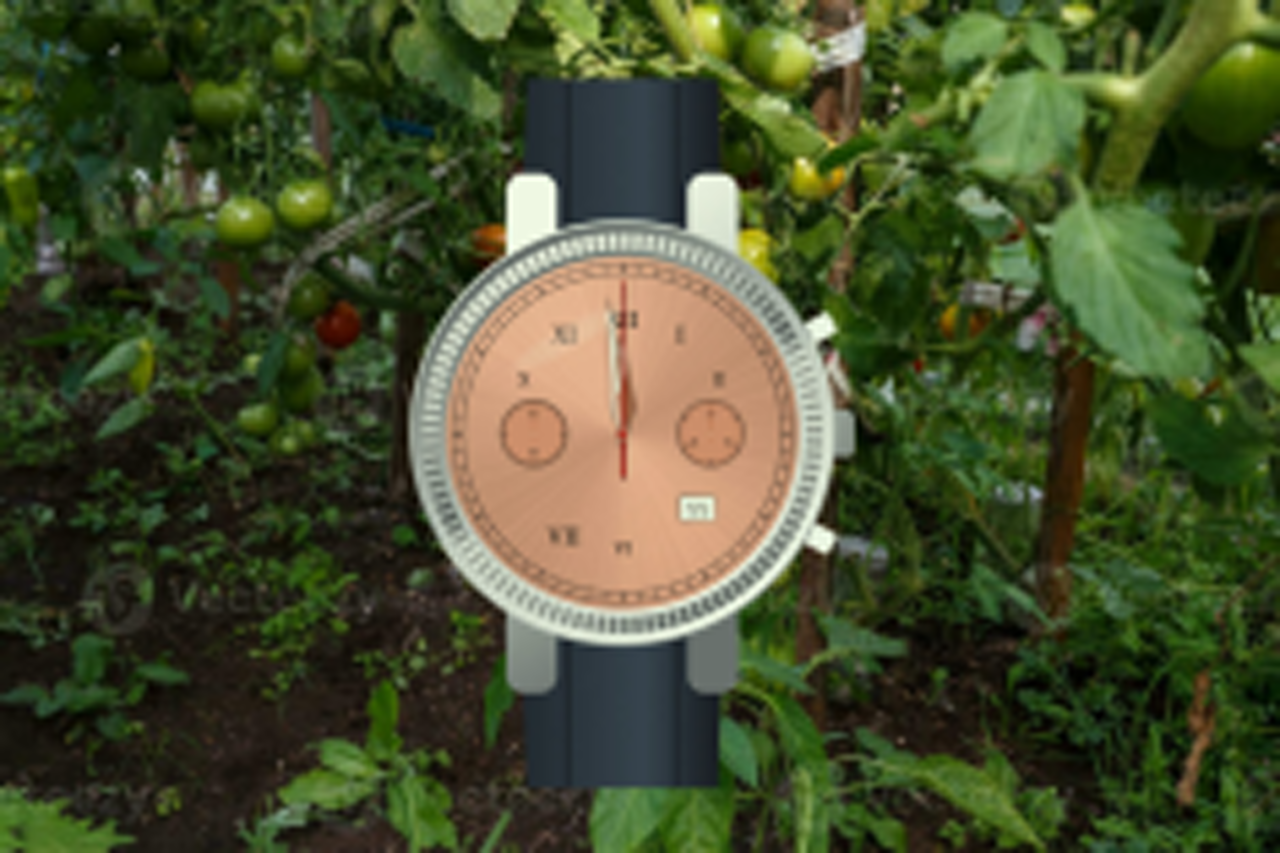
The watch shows 11 h 59 min
